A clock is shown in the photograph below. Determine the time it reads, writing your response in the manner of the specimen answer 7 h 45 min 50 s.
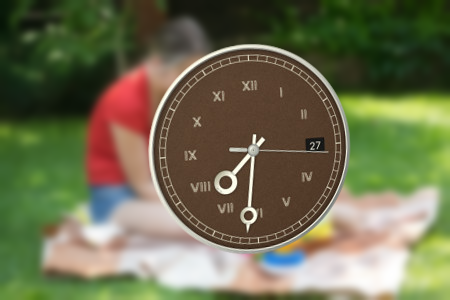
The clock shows 7 h 31 min 16 s
